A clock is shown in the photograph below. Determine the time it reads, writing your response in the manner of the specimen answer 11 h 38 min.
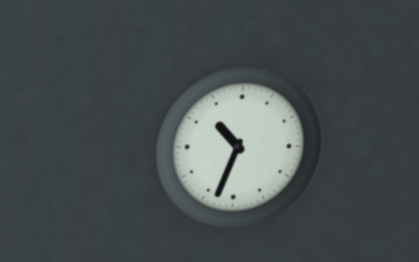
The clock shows 10 h 33 min
